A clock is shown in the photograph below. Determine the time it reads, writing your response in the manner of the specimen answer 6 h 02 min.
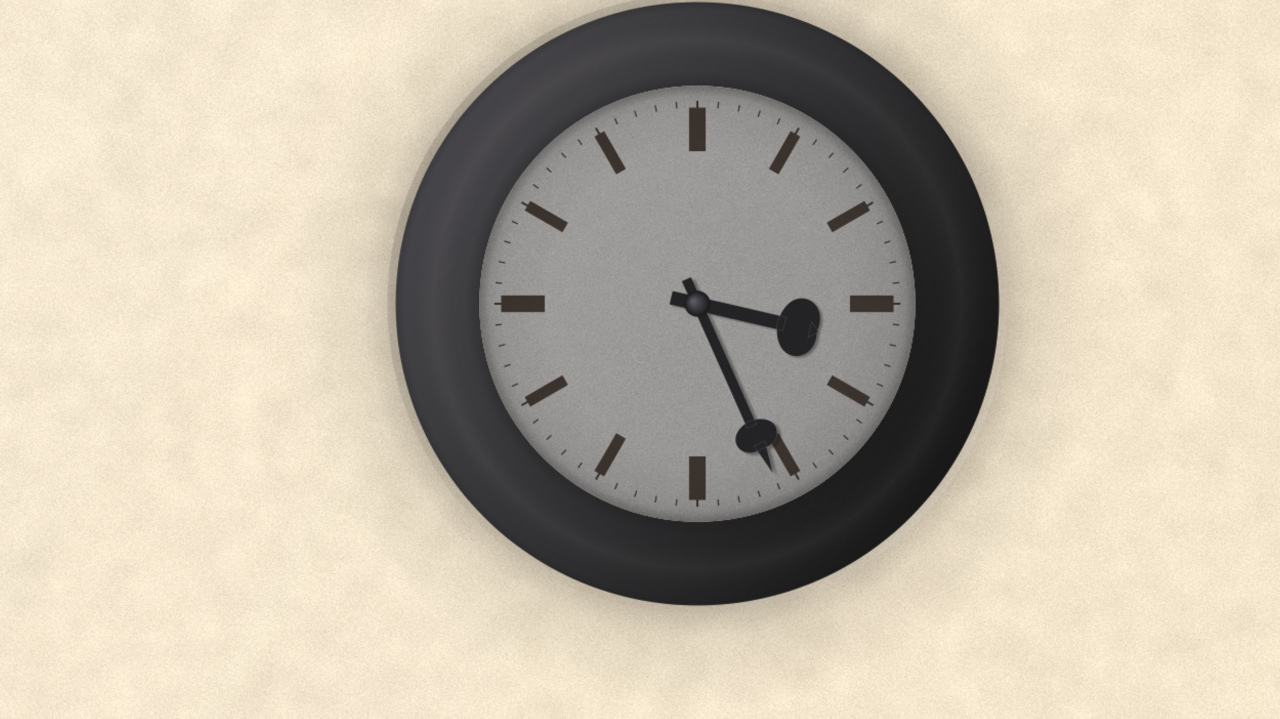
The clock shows 3 h 26 min
